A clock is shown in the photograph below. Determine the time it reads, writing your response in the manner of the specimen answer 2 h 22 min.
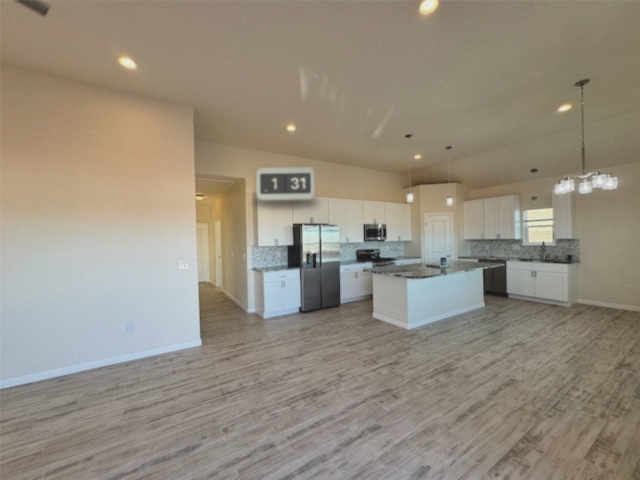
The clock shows 1 h 31 min
